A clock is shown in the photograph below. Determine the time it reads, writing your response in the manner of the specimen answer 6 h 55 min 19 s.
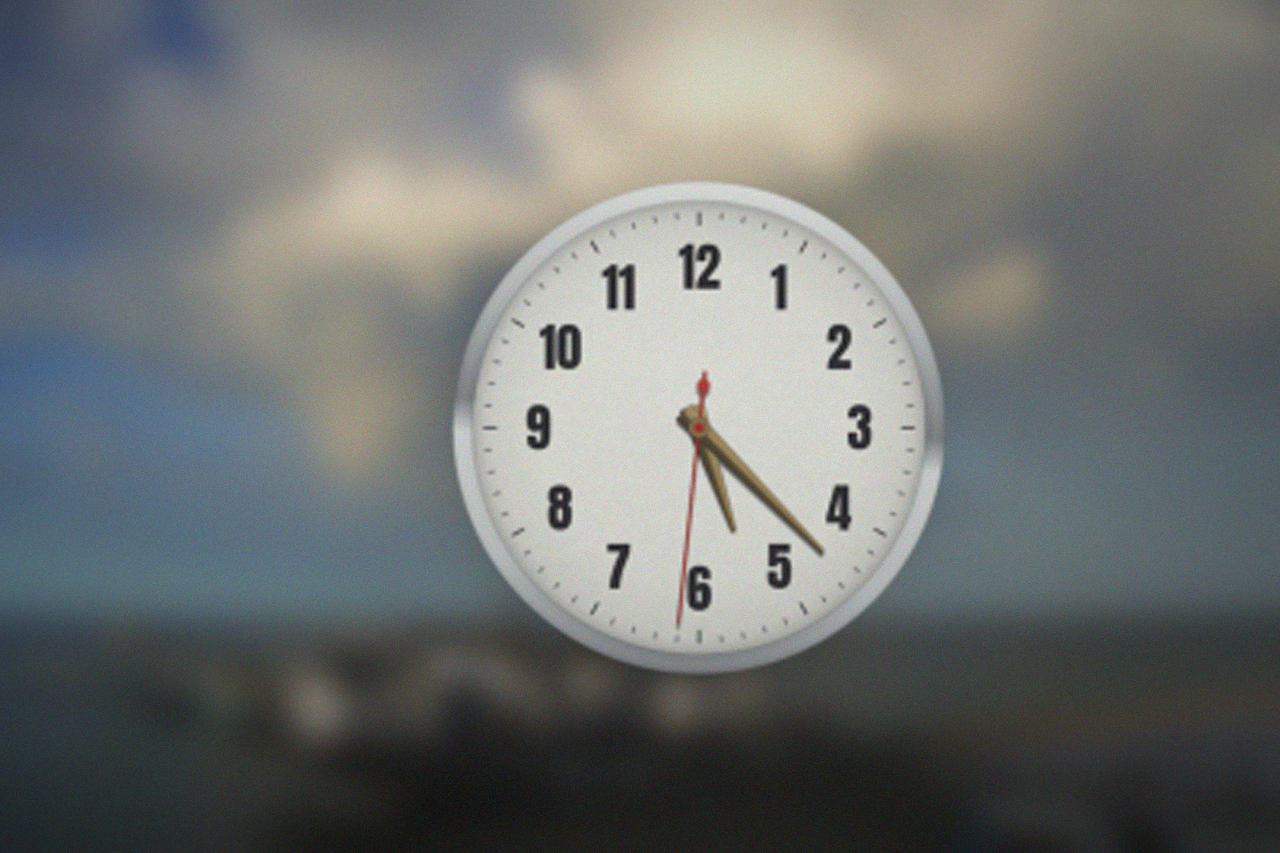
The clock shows 5 h 22 min 31 s
